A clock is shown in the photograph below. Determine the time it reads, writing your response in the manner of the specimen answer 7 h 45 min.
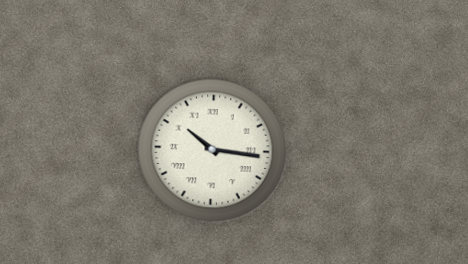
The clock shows 10 h 16 min
